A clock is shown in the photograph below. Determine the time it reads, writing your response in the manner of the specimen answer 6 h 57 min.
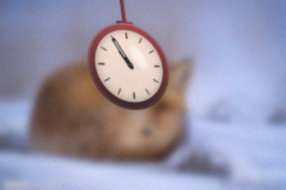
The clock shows 10 h 55 min
